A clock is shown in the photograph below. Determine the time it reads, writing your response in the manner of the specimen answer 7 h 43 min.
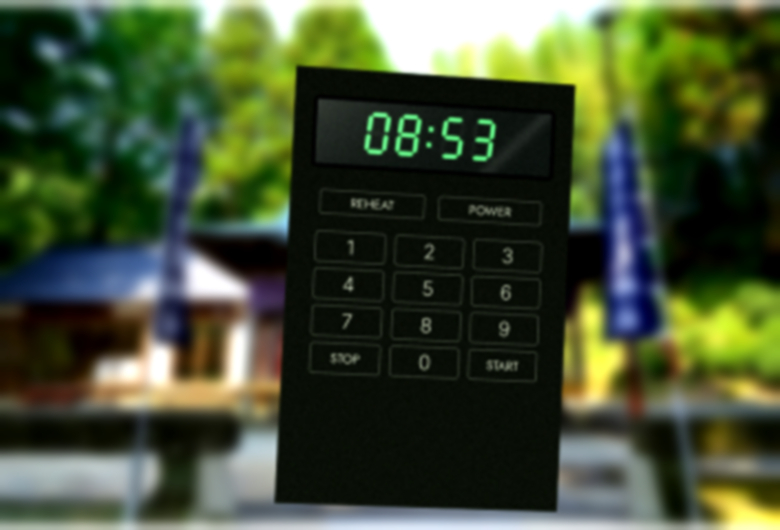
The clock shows 8 h 53 min
